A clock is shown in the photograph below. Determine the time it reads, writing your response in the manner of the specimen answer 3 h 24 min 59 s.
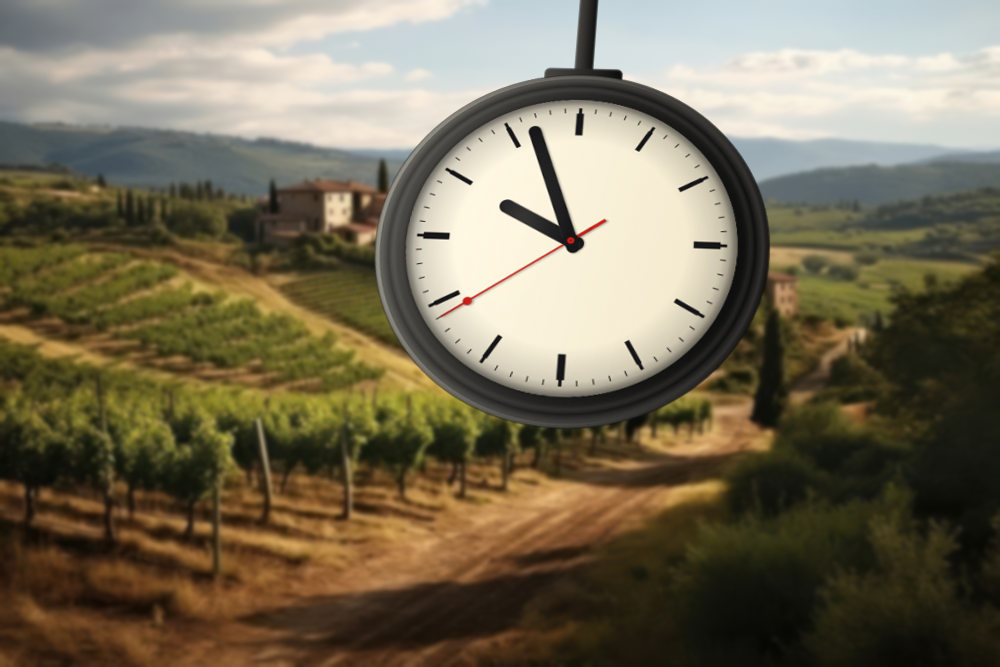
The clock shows 9 h 56 min 39 s
